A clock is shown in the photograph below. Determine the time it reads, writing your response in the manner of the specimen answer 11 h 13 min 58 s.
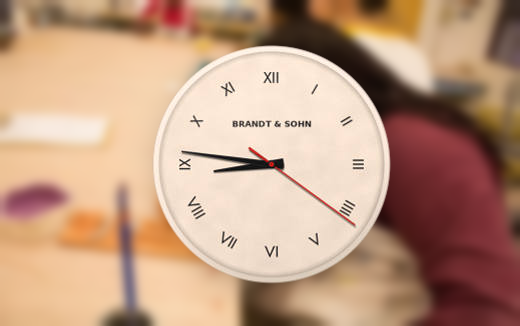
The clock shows 8 h 46 min 21 s
